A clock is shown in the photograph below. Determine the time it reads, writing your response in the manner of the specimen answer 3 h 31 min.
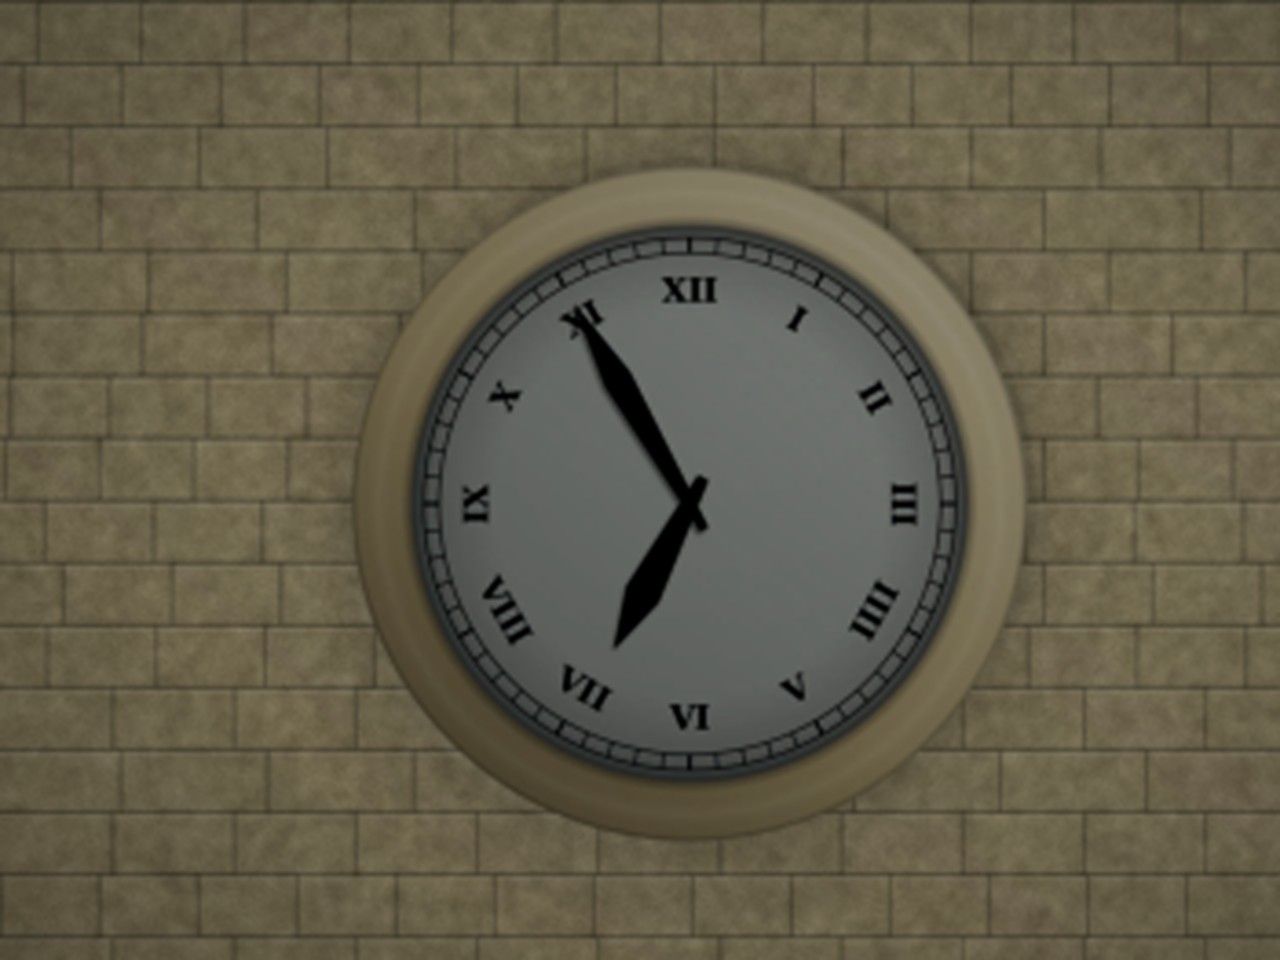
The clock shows 6 h 55 min
